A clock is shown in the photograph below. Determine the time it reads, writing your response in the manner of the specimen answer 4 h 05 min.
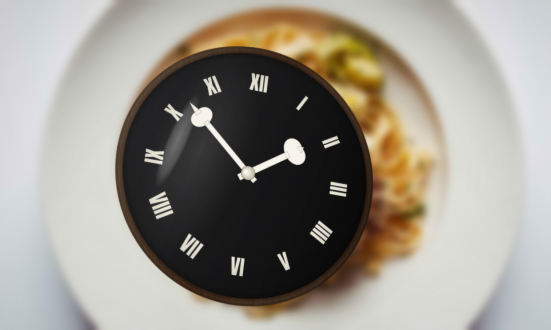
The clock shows 1 h 52 min
